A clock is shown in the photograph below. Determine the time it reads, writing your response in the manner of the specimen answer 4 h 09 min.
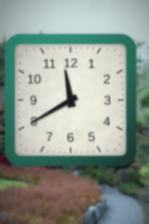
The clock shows 11 h 40 min
